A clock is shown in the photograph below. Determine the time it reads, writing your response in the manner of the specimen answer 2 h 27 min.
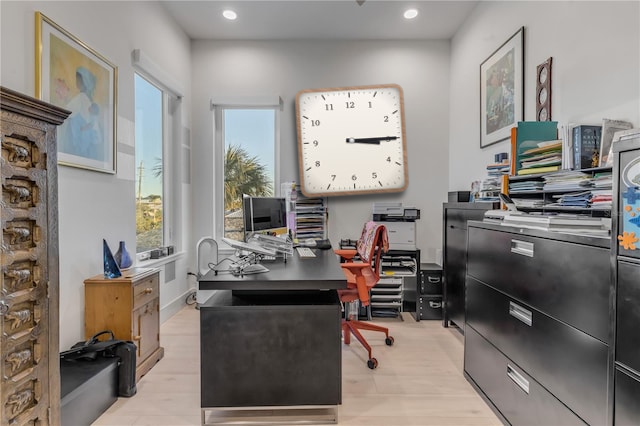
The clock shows 3 h 15 min
